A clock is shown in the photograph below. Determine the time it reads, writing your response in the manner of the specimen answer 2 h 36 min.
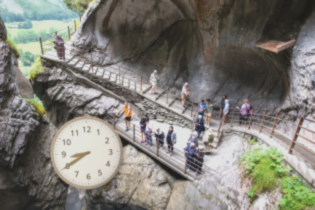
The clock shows 8 h 40 min
